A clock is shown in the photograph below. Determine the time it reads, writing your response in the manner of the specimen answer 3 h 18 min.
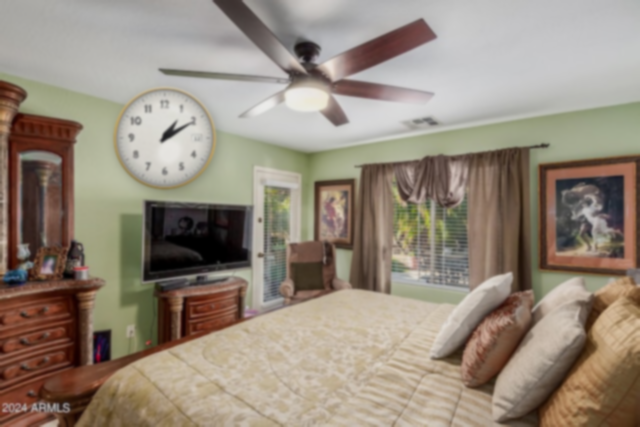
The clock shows 1 h 10 min
